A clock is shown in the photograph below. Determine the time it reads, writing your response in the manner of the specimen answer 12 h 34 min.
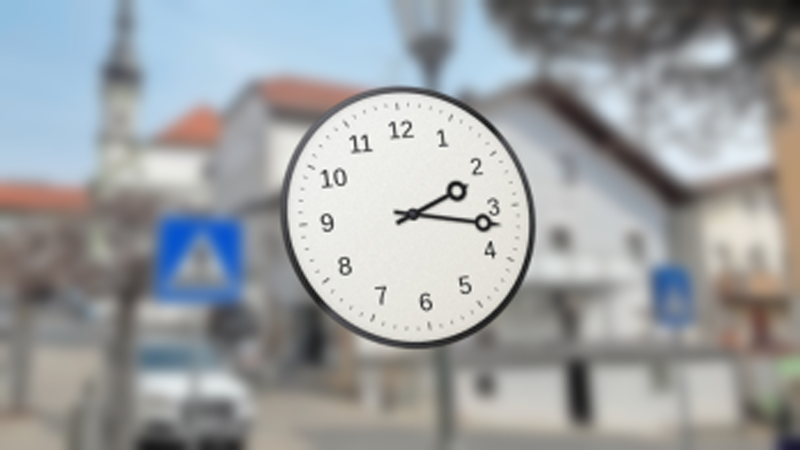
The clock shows 2 h 17 min
